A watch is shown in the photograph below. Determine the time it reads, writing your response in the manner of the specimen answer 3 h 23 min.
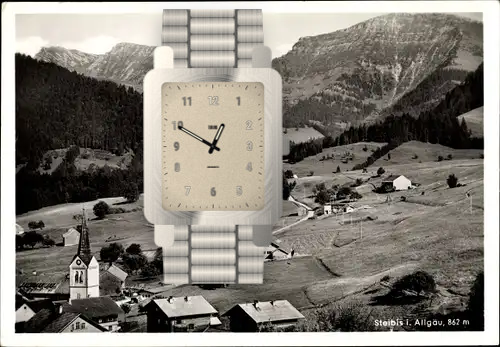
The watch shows 12 h 50 min
